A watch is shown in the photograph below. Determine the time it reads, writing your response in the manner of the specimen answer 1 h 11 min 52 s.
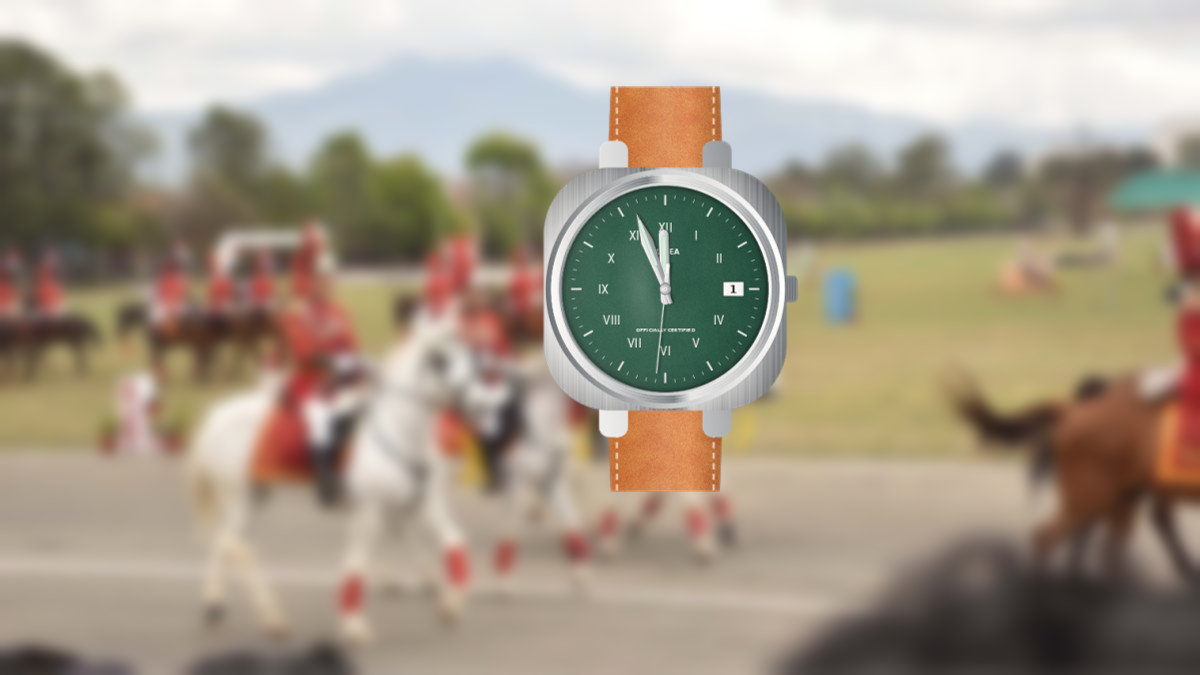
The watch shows 11 h 56 min 31 s
